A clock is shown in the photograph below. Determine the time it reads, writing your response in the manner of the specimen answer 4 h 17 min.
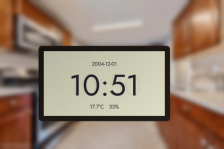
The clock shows 10 h 51 min
